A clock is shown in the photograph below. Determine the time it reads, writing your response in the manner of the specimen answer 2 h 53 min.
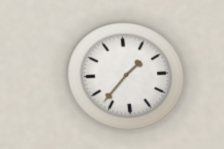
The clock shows 1 h 37 min
